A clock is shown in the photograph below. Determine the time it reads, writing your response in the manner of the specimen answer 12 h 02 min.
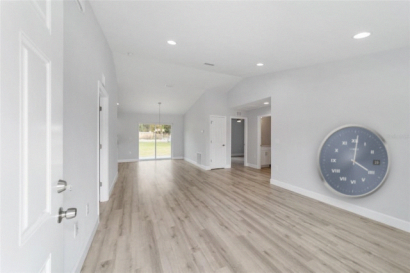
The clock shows 4 h 01 min
